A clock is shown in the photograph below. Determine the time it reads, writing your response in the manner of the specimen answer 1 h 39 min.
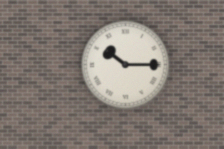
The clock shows 10 h 15 min
